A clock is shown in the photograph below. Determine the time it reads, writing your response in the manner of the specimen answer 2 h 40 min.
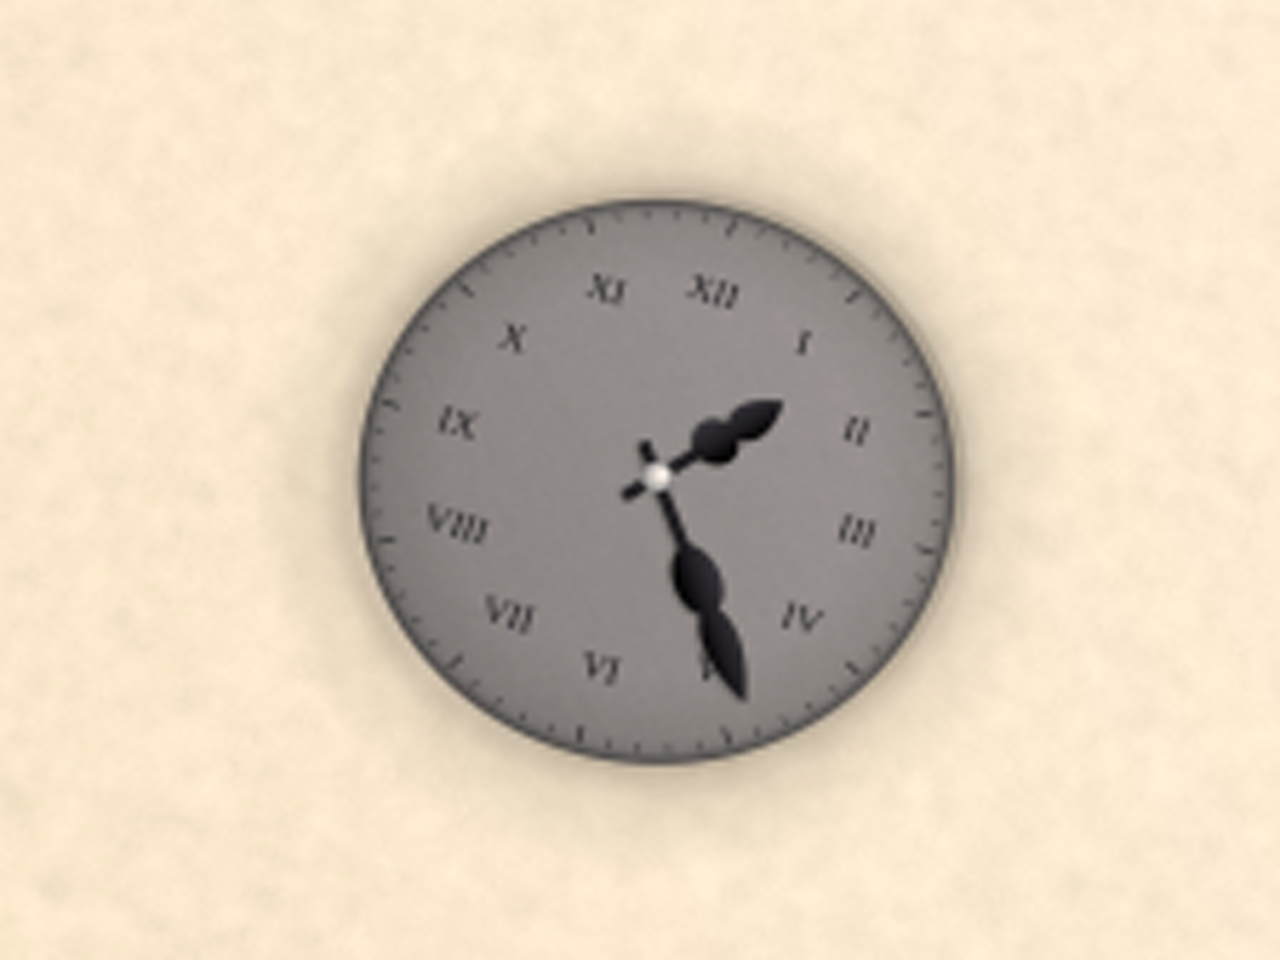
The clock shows 1 h 24 min
